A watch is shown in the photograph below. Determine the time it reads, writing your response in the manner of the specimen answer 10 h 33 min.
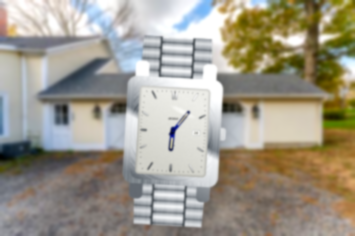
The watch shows 6 h 06 min
